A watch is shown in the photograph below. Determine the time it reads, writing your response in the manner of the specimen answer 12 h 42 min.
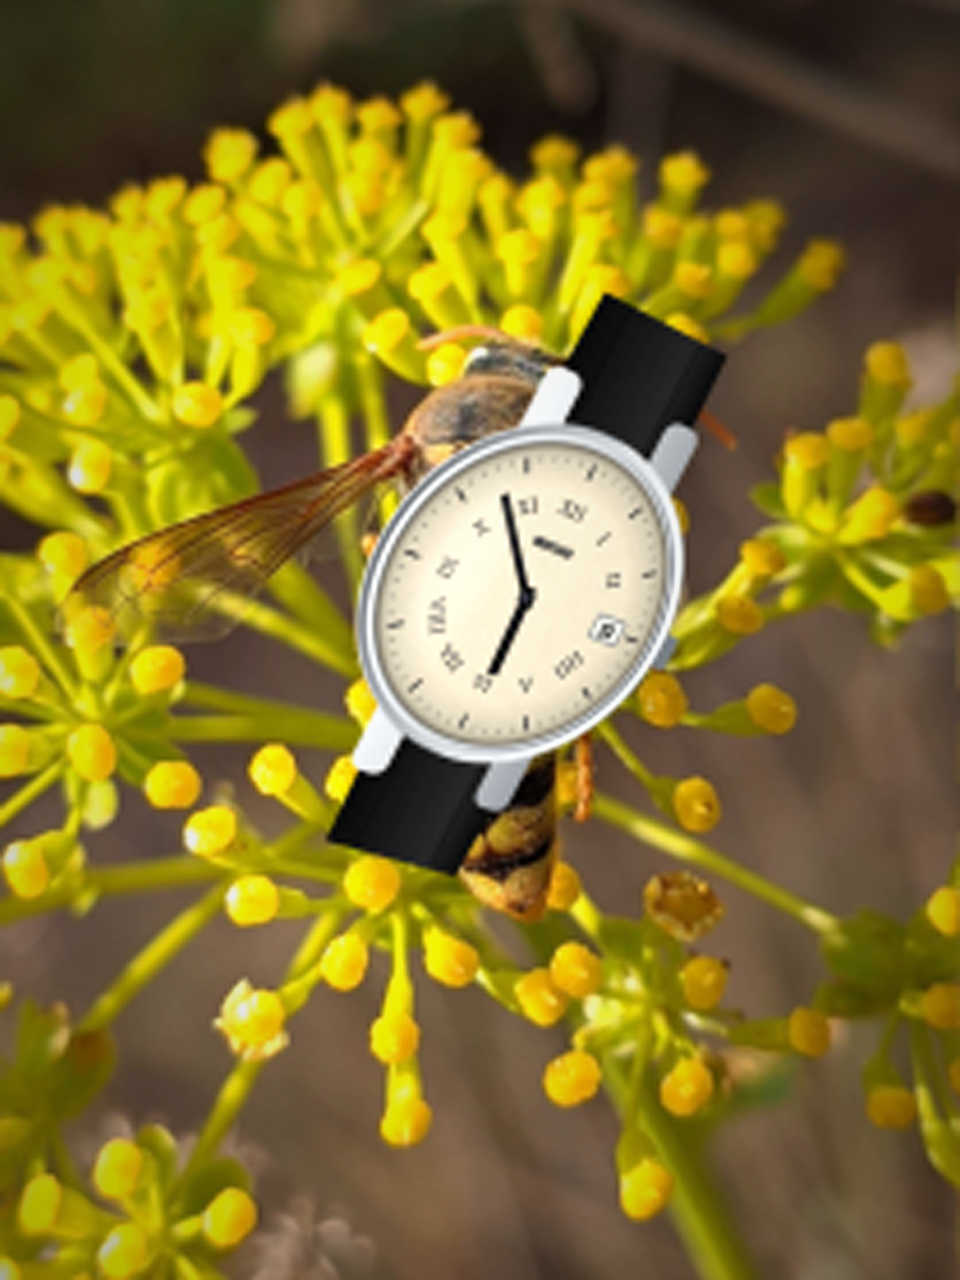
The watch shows 5 h 53 min
